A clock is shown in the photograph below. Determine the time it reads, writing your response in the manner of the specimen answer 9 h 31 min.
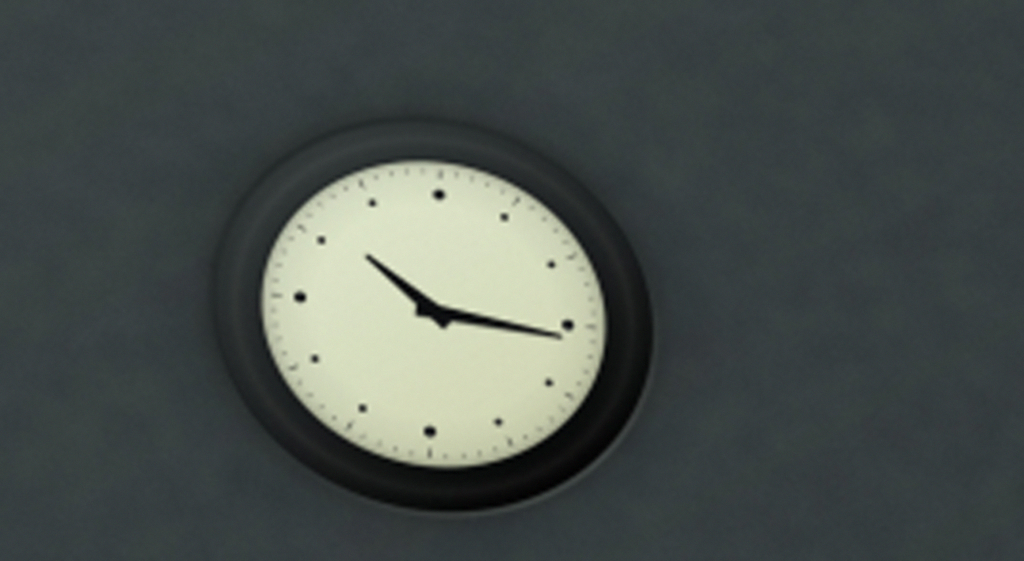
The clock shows 10 h 16 min
